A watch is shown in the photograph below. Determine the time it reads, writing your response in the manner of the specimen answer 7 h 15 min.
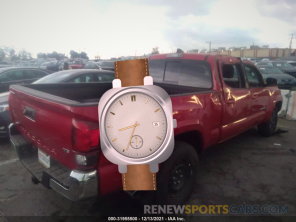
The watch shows 8 h 34 min
